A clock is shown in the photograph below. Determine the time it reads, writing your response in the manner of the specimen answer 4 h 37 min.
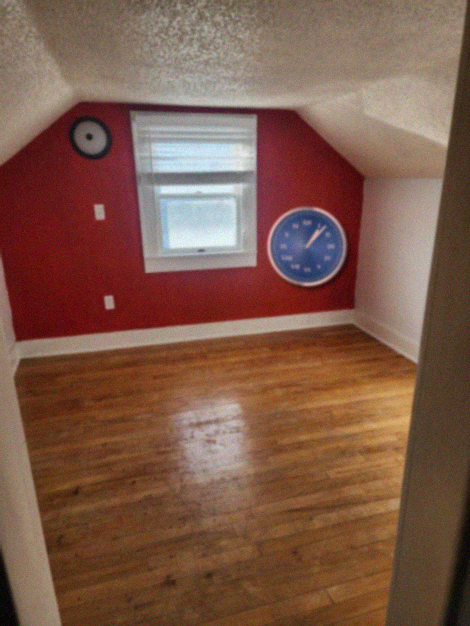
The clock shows 1 h 07 min
